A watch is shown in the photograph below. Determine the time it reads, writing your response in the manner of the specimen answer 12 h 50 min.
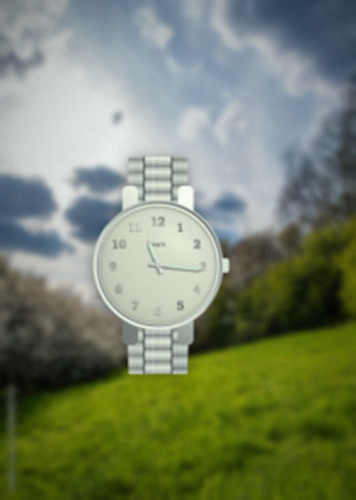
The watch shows 11 h 16 min
